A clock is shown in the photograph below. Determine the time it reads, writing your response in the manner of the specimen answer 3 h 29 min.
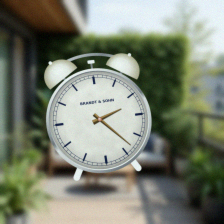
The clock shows 2 h 23 min
